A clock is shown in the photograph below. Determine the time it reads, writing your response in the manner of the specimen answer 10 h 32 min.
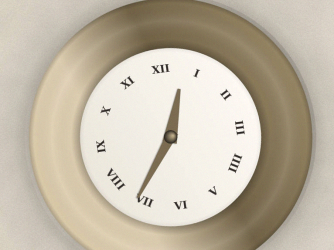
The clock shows 12 h 36 min
